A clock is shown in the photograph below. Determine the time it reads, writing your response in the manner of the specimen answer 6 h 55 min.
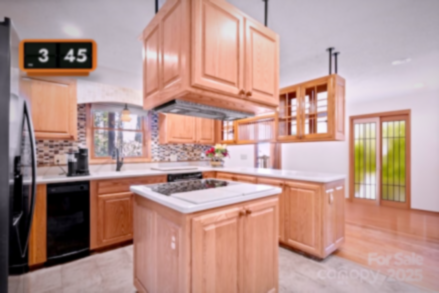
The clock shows 3 h 45 min
